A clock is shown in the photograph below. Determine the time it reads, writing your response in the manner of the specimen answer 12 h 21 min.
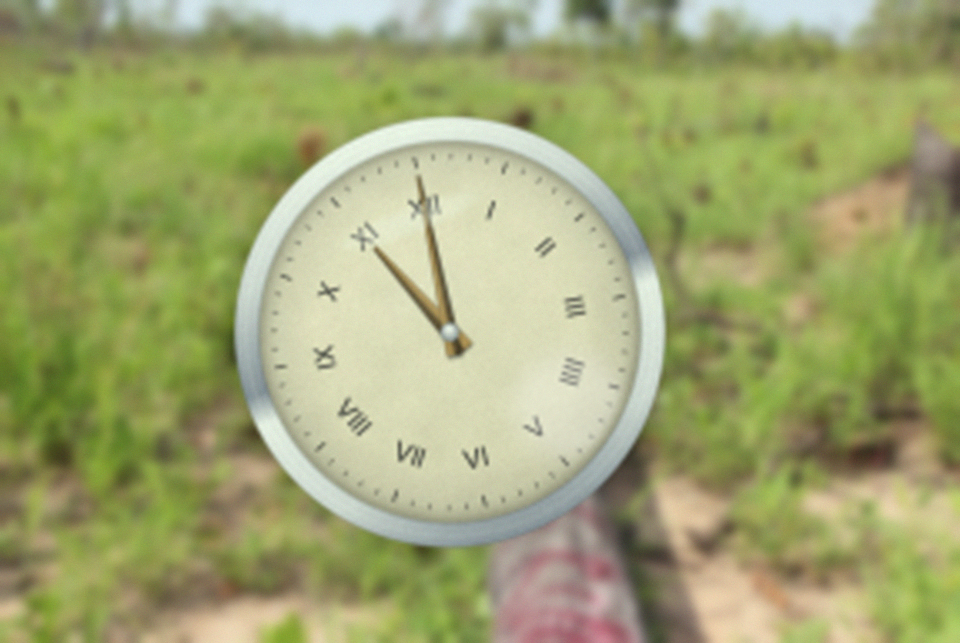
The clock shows 11 h 00 min
